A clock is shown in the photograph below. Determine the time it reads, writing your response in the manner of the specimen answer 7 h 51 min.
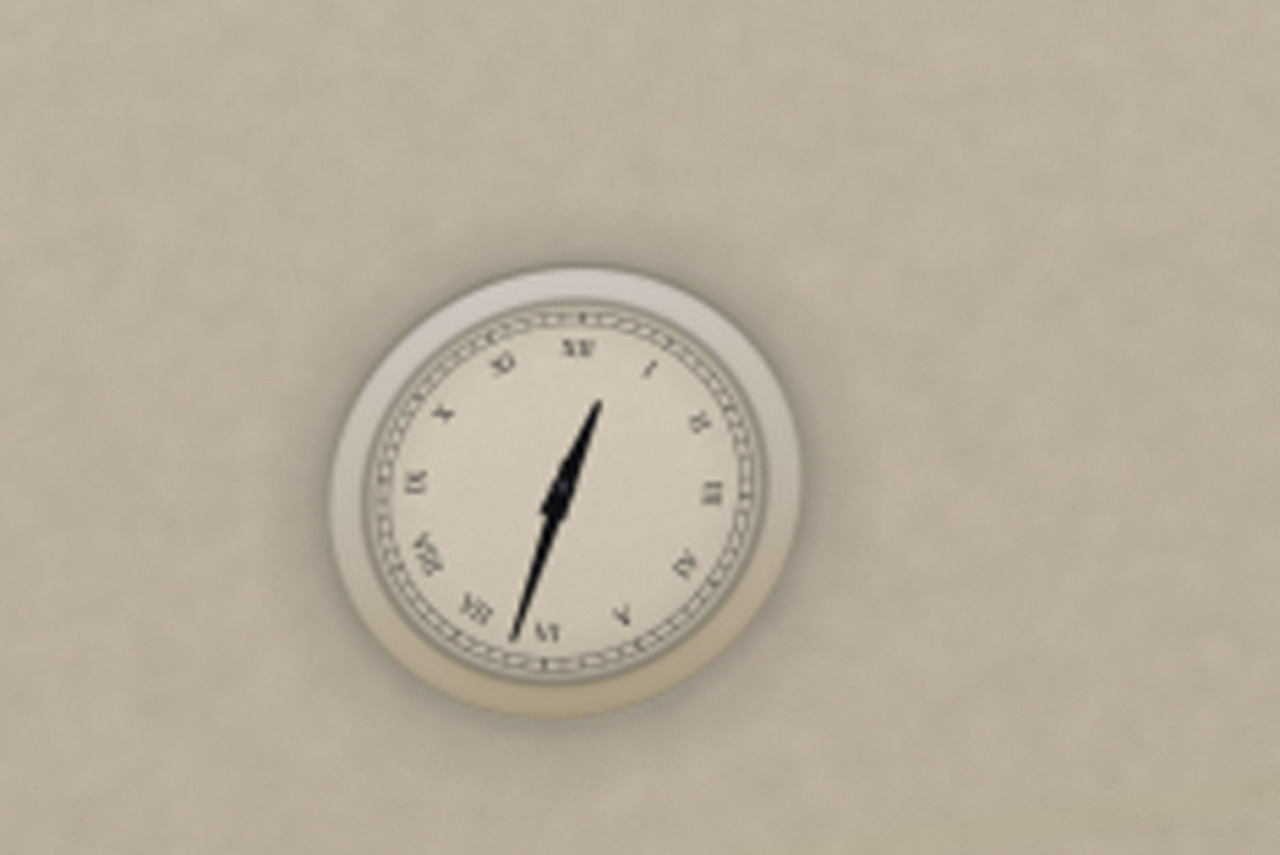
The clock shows 12 h 32 min
